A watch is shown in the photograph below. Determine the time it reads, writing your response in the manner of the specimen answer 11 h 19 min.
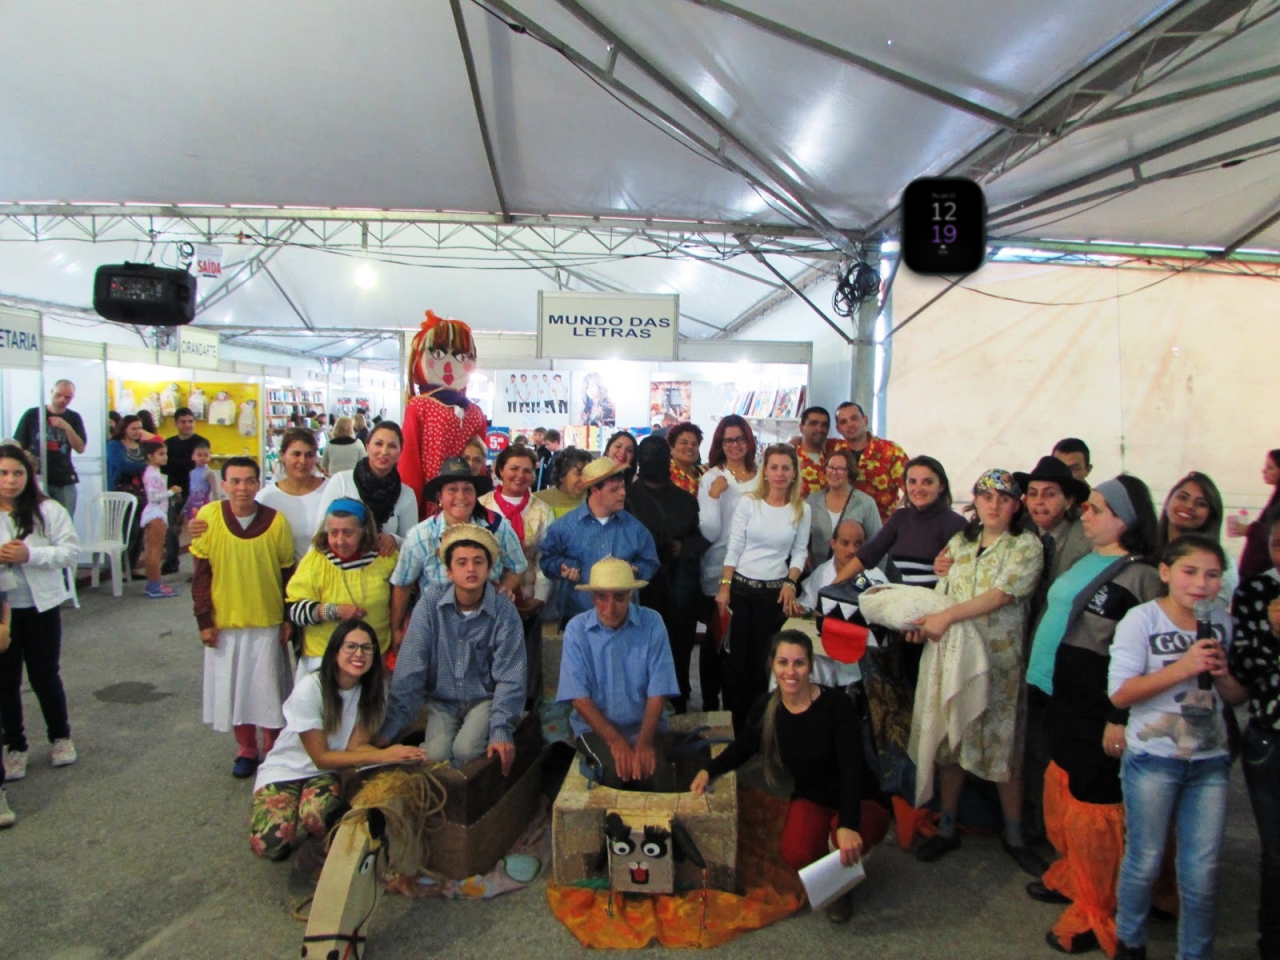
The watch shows 12 h 19 min
